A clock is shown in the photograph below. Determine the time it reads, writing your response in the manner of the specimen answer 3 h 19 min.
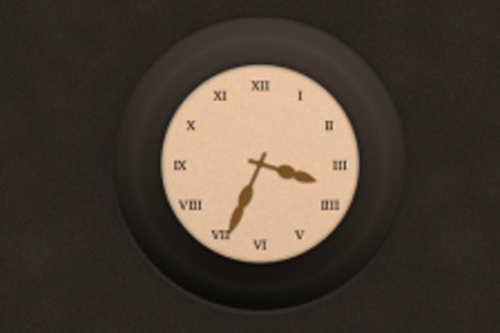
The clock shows 3 h 34 min
